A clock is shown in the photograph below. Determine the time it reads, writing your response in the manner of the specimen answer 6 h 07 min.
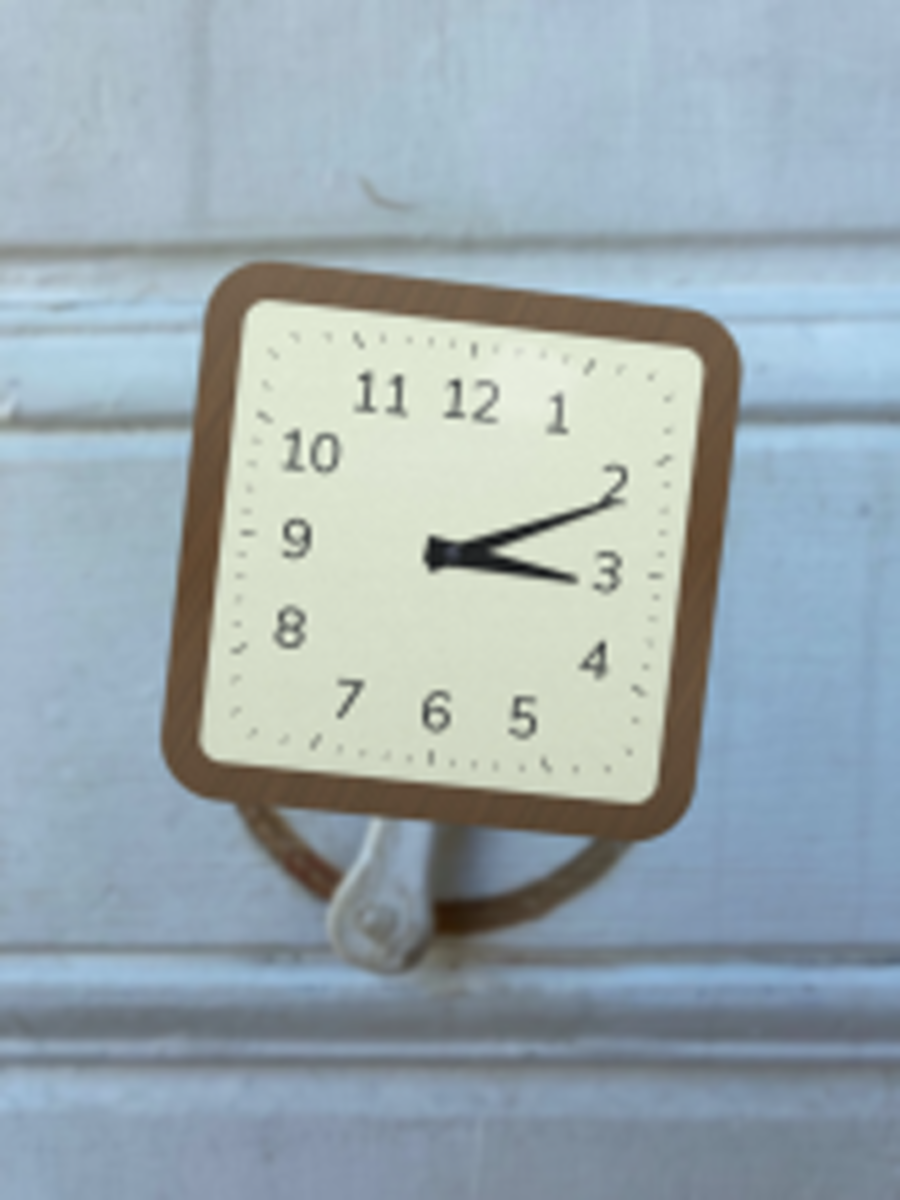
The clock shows 3 h 11 min
